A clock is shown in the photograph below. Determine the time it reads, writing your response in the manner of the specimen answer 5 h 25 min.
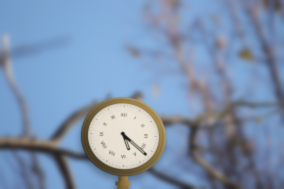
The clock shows 5 h 22 min
